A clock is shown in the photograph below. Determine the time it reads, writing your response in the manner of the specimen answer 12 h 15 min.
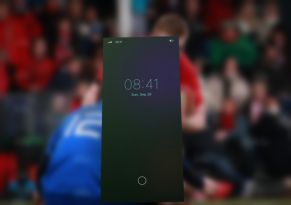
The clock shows 8 h 41 min
